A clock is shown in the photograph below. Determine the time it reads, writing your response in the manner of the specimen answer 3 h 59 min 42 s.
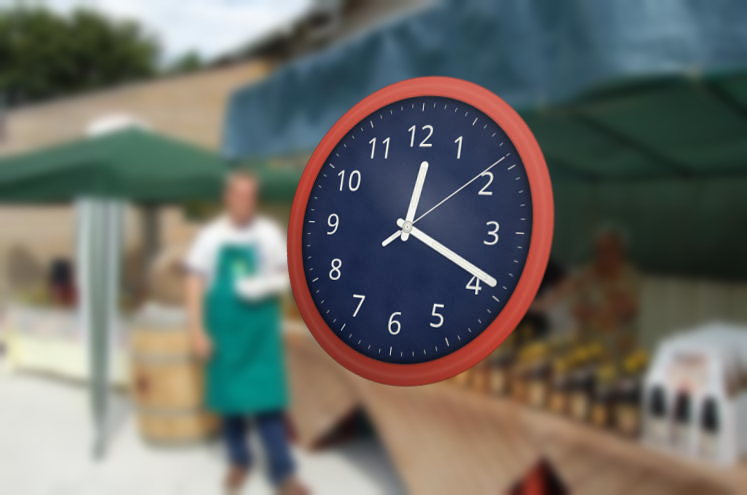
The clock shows 12 h 19 min 09 s
